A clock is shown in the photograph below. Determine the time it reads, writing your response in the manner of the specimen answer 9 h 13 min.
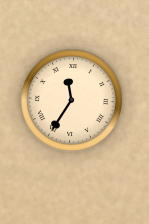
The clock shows 11 h 35 min
